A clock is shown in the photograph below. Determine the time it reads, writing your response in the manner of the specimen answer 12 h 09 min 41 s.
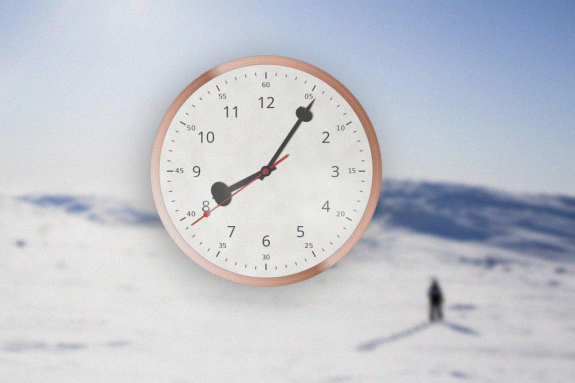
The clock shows 8 h 05 min 39 s
